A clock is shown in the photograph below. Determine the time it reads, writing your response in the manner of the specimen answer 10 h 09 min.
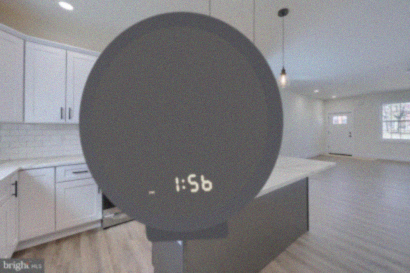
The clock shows 1 h 56 min
